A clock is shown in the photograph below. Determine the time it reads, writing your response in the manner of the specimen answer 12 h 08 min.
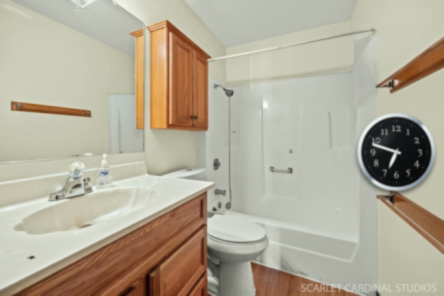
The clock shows 6 h 48 min
